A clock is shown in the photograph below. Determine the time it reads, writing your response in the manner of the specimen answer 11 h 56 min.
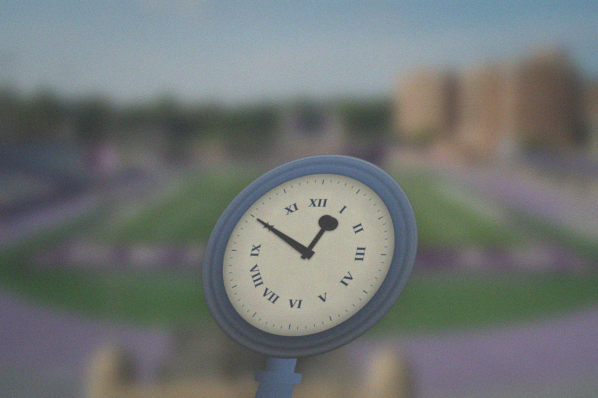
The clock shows 12 h 50 min
